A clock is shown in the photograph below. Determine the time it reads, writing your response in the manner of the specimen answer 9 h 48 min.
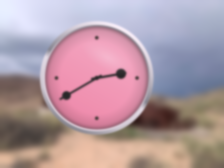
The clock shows 2 h 40 min
